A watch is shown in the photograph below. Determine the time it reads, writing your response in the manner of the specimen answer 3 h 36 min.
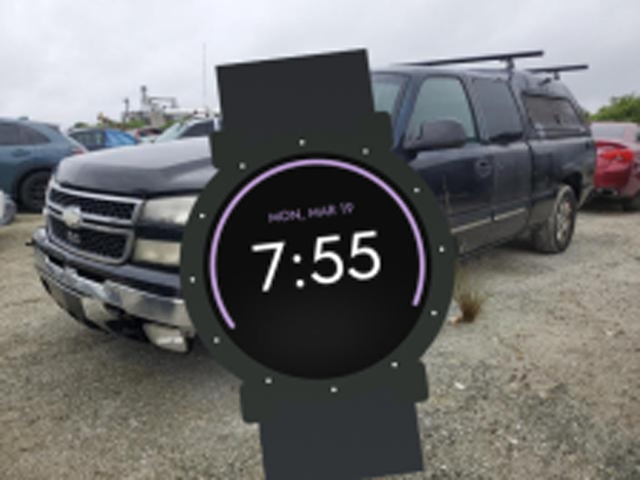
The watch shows 7 h 55 min
